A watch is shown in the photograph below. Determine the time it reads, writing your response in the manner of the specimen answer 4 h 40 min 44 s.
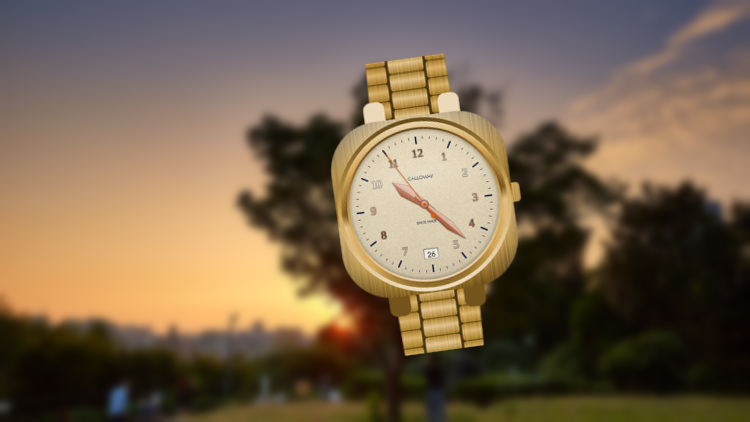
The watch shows 10 h 22 min 55 s
